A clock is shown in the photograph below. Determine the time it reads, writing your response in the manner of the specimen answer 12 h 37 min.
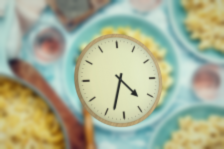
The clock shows 4 h 33 min
